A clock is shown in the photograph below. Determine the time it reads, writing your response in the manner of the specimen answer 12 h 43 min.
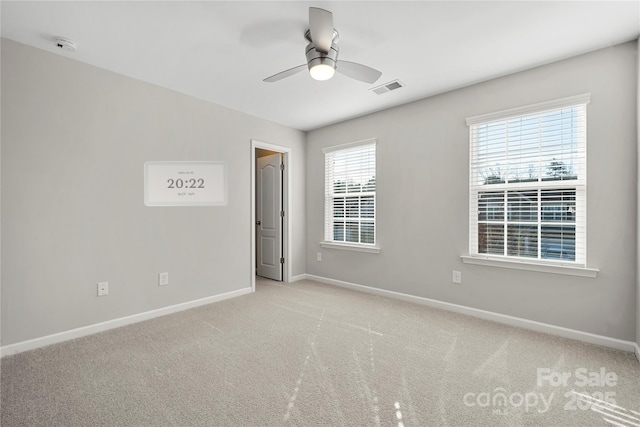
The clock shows 20 h 22 min
